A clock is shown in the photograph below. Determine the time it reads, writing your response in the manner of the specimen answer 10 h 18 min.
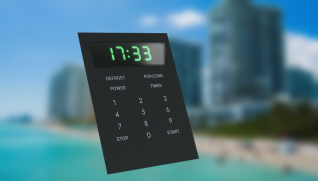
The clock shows 17 h 33 min
